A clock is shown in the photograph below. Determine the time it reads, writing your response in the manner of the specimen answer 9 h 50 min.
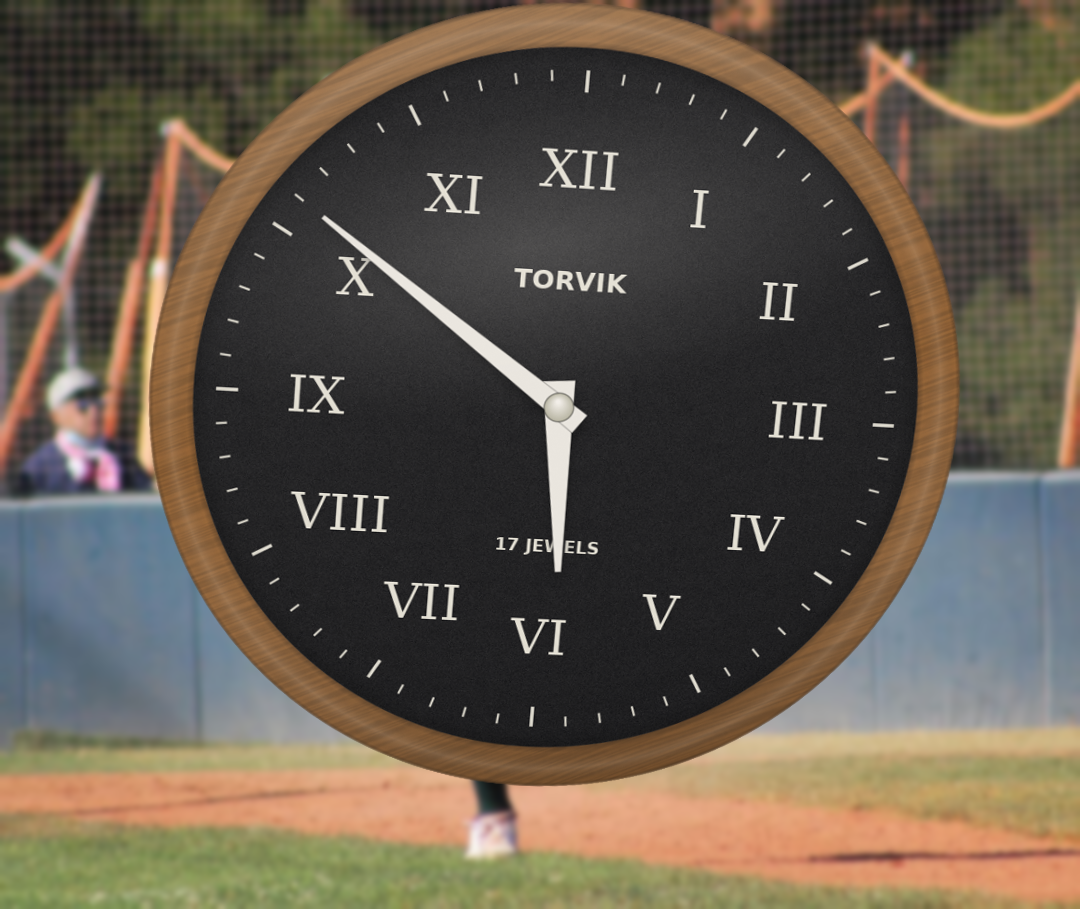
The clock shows 5 h 51 min
